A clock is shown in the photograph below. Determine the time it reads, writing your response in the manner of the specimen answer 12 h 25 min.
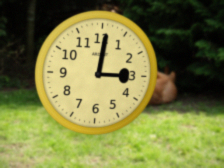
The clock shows 3 h 01 min
